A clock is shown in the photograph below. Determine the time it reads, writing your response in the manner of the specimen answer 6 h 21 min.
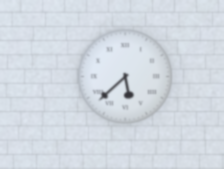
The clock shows 5 h 38 min
